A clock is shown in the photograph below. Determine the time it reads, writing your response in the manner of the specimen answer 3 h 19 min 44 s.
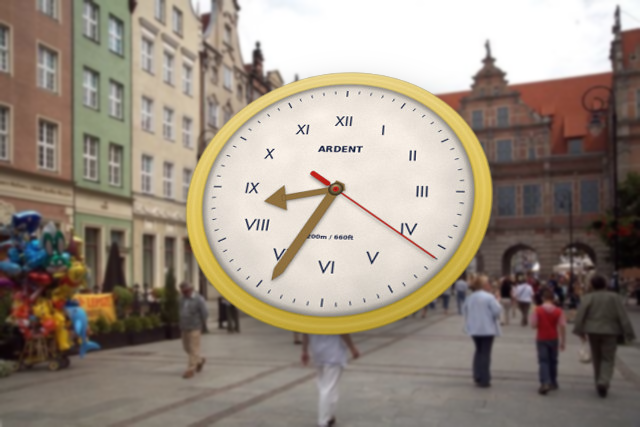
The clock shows 8 h 34 min 21 s
